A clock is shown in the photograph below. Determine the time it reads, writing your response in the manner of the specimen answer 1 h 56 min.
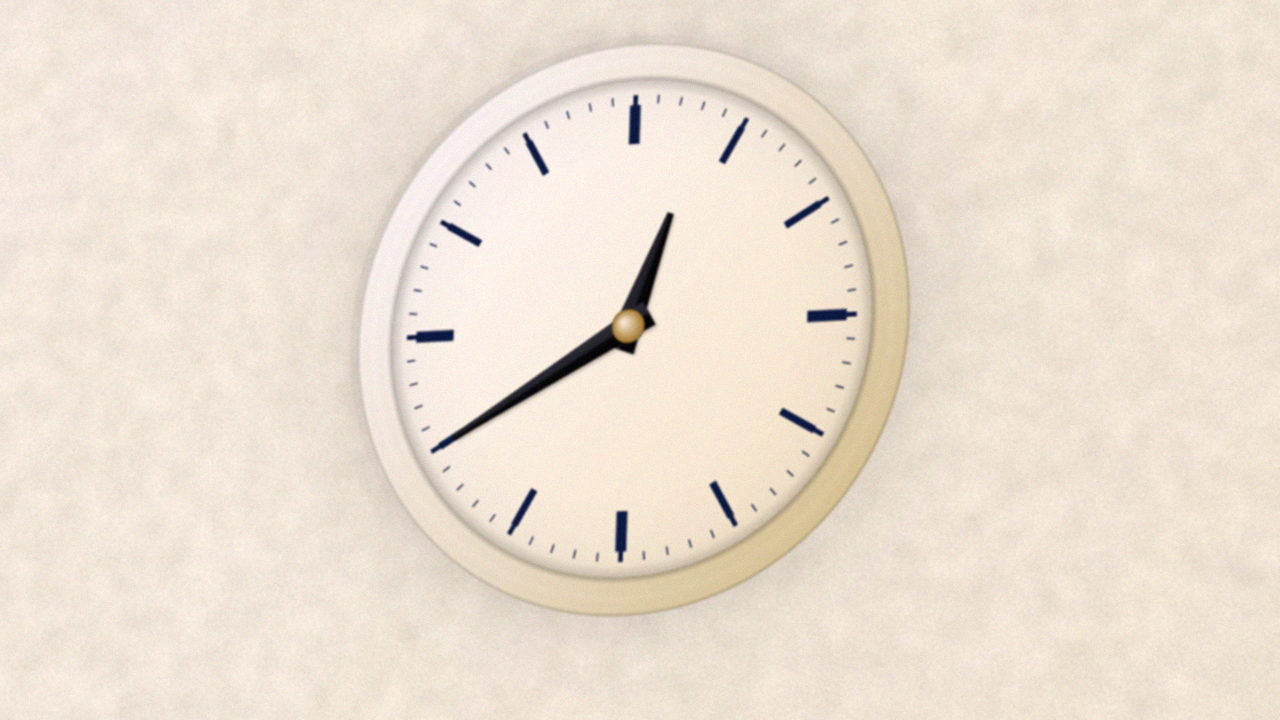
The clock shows 12 h 40 min
